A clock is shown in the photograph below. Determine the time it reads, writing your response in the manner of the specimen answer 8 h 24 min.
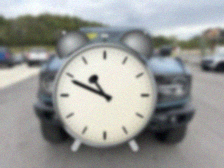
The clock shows 10 h 49 min
